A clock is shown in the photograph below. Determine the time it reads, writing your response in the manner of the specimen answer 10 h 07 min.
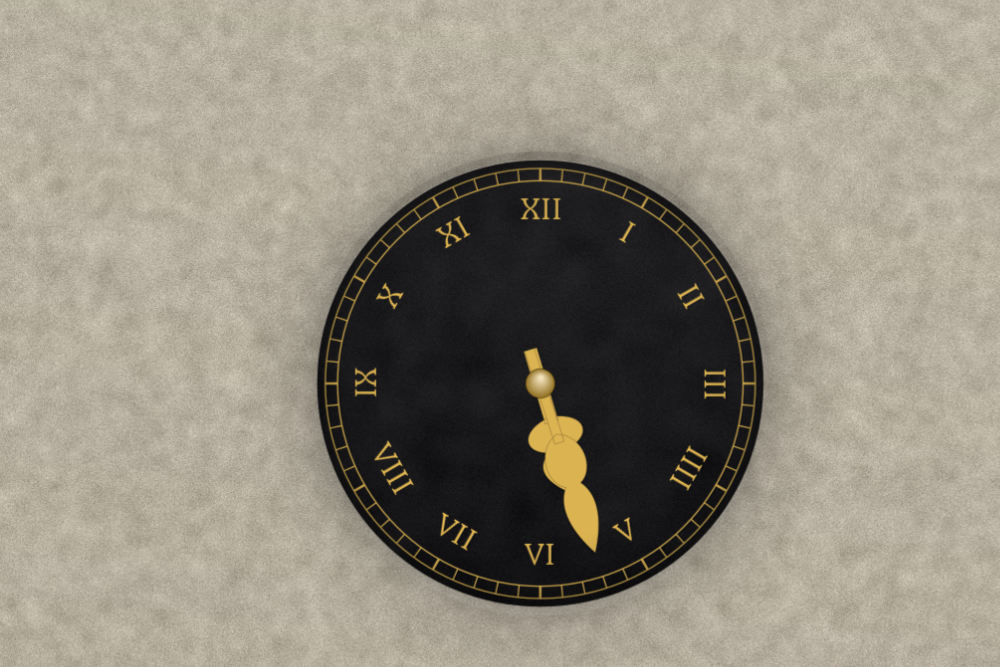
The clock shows 5 h 27 min
